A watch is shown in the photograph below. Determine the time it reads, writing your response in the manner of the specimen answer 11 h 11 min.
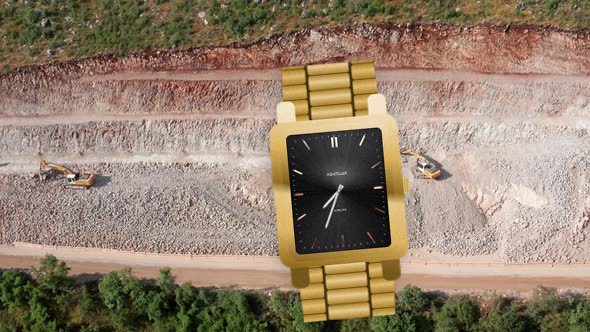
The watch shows 7 h 34 min
